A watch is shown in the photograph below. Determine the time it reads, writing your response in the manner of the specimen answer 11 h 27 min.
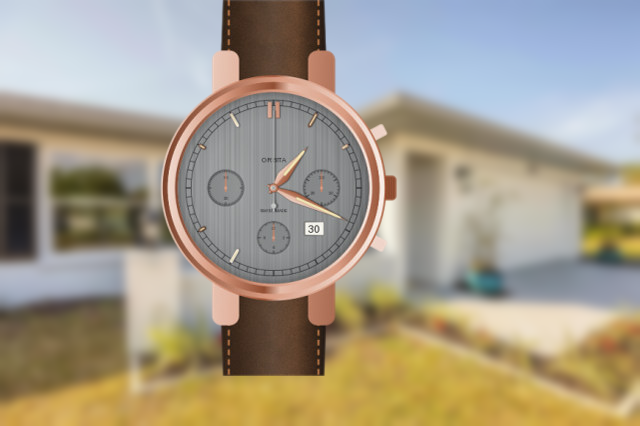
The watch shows 1 h 19 min
